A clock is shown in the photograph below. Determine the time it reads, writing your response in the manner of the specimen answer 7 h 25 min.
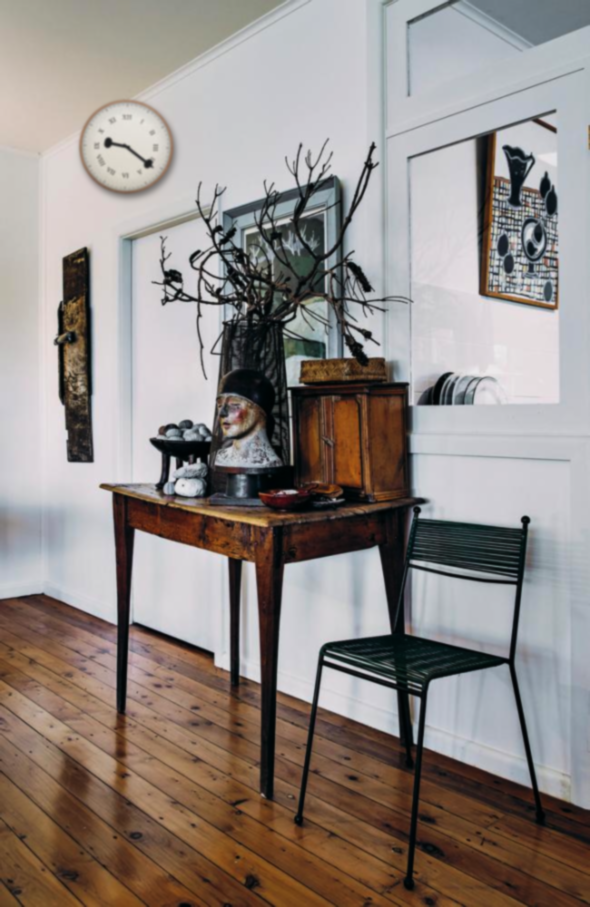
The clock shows 9 h 21 min
